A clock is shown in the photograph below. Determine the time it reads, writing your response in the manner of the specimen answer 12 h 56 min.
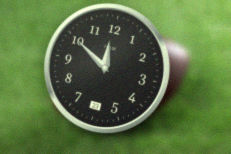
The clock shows 11 h 50 min
